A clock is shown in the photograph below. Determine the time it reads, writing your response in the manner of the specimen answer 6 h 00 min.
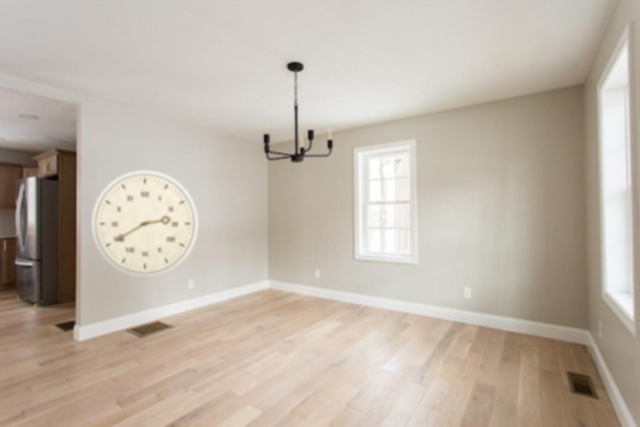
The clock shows 2 h 40 min
